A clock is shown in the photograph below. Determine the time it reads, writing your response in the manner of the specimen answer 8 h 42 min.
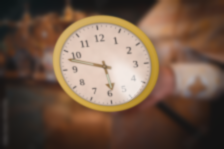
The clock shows 5 h 48 min
